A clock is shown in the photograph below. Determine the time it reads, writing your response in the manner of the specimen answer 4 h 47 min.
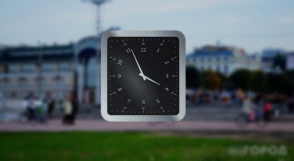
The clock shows 3 h 56 min
